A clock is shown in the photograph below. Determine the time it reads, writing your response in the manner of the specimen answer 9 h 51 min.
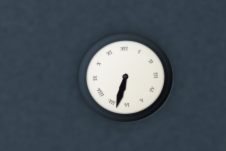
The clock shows 6 h 33 min
